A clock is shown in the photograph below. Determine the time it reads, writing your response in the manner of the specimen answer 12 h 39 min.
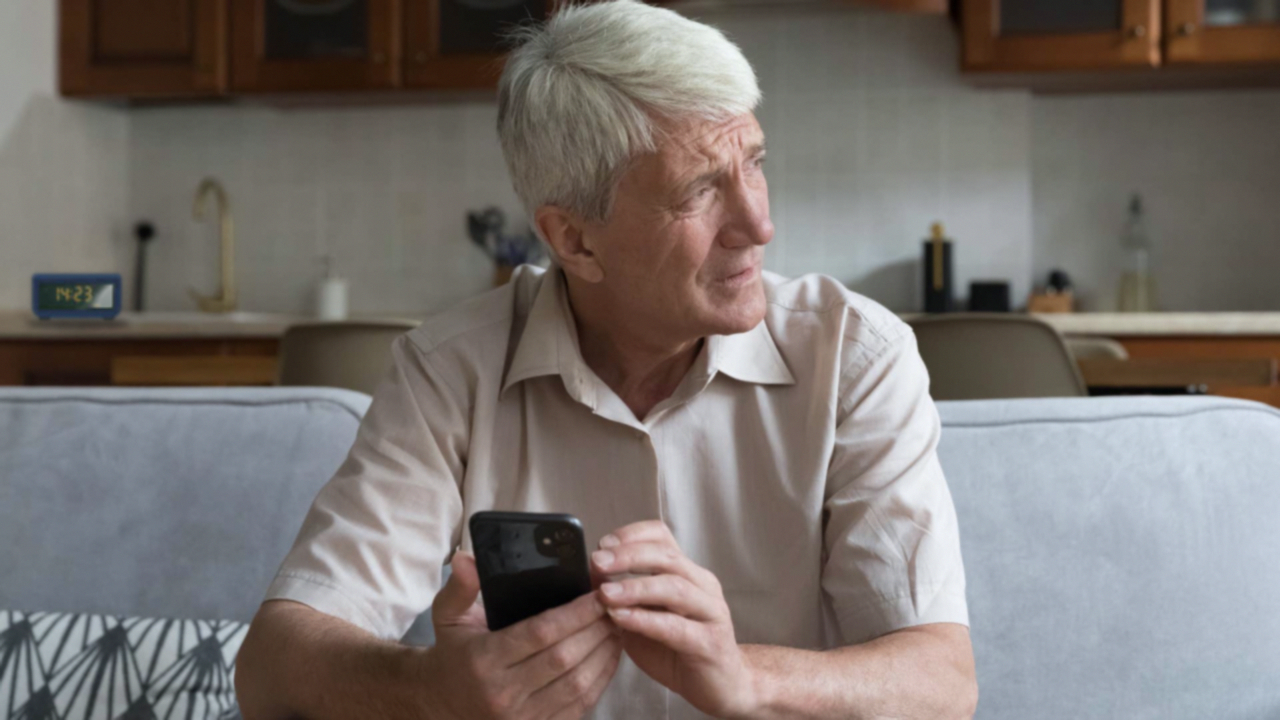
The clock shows 14 h 23 min
